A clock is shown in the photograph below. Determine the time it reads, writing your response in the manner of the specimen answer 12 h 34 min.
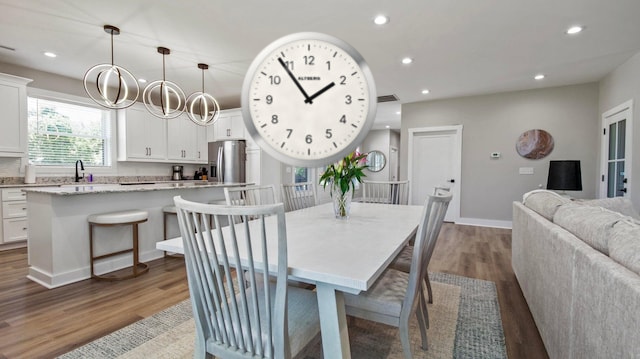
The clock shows 1 h 54 min
